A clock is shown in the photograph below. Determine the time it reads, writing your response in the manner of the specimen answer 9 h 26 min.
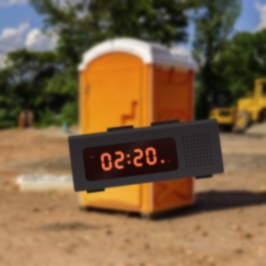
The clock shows 2 h 20 min
